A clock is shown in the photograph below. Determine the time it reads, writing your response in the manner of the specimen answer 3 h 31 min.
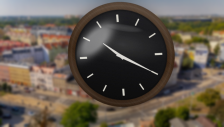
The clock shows 10 h 20 min
